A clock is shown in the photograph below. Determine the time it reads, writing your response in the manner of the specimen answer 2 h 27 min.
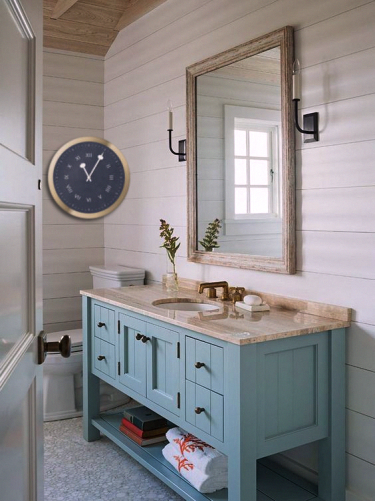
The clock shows 11 h 05 min
